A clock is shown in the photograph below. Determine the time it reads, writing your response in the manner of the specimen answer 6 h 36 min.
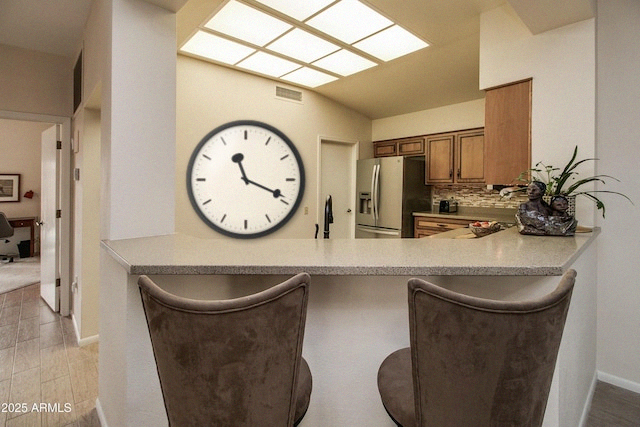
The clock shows 11 h 19 min
